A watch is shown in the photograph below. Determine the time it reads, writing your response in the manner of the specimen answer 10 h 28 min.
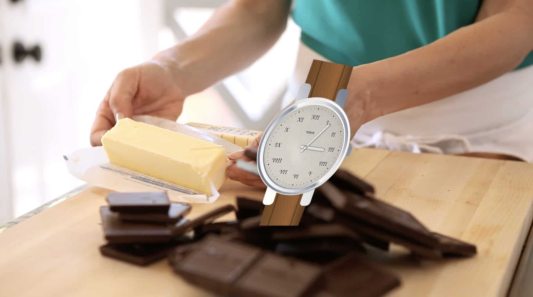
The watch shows 3 h 06 min
